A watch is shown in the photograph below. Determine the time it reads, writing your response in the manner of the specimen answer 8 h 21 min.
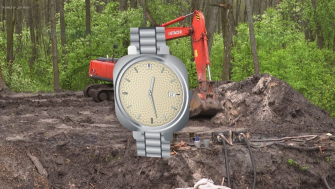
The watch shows 12 h 28 min
